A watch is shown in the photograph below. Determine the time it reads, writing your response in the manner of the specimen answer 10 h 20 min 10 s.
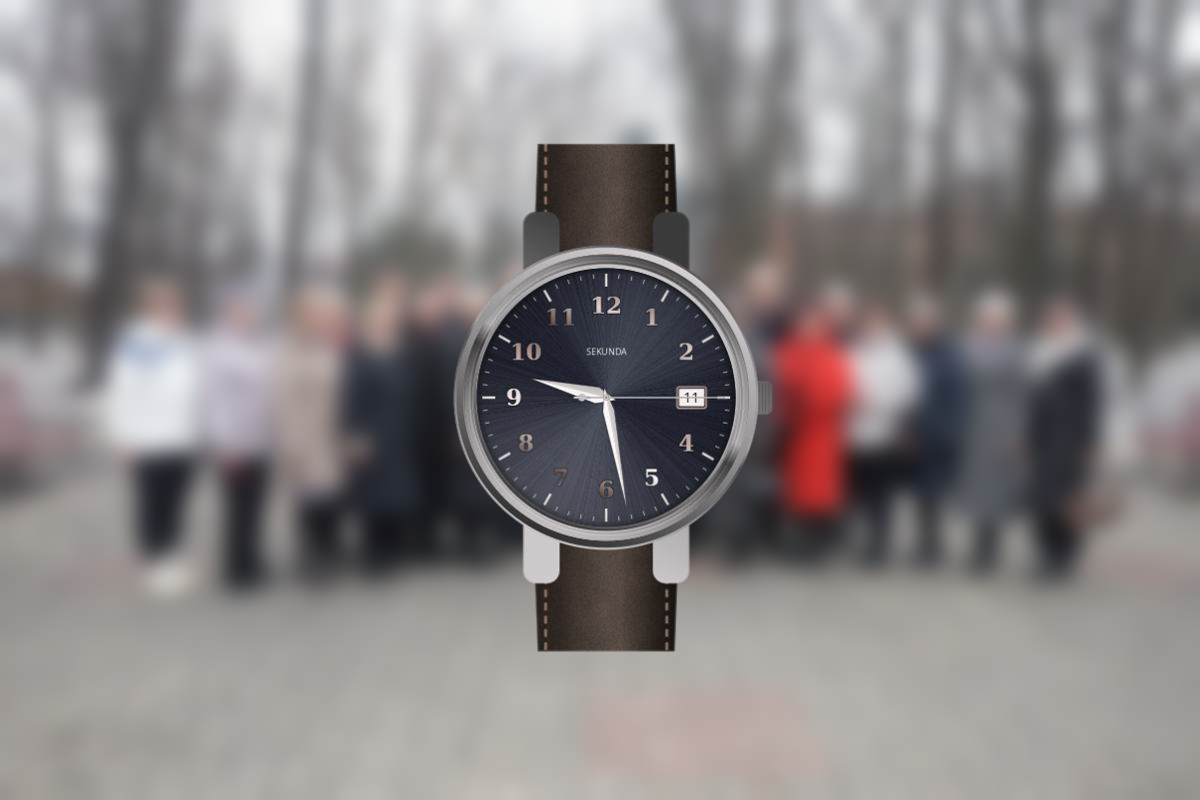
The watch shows 9 h 28 min 15 s
